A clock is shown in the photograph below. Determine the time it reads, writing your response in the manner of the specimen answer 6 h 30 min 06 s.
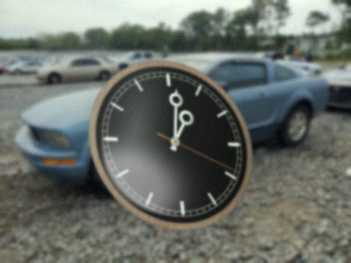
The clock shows 1 h 01 min 19 s
